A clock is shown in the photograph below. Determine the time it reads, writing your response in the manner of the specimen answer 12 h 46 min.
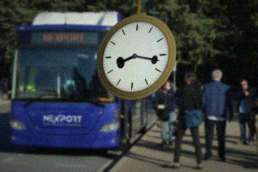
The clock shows 8 h 17 min
